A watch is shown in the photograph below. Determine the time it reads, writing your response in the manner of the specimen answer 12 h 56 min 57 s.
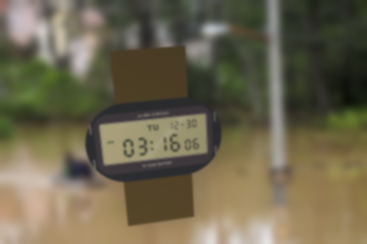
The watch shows 3 h 16 min 06 s
